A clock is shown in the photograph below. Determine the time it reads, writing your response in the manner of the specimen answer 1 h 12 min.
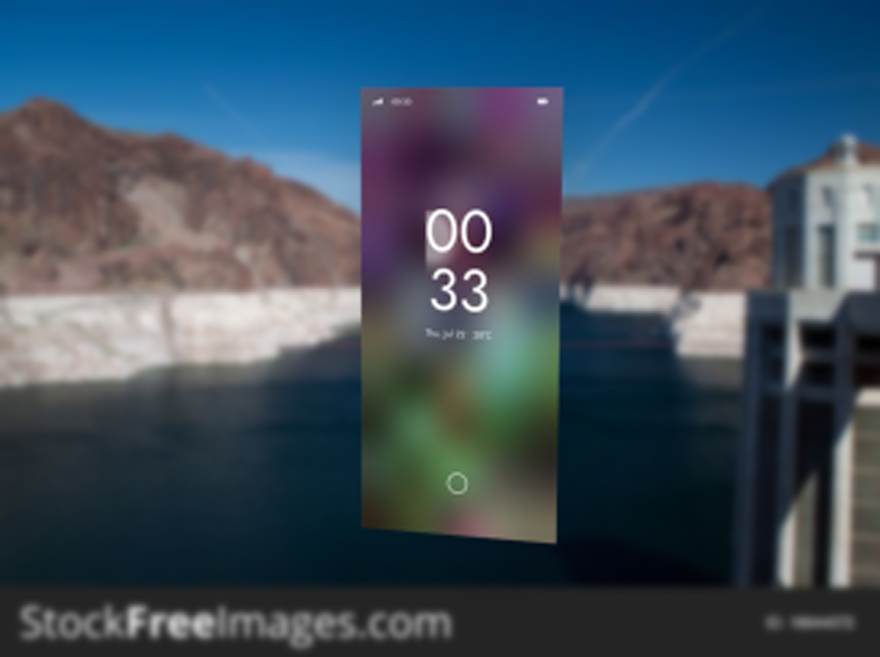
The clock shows 0 h 33 min
